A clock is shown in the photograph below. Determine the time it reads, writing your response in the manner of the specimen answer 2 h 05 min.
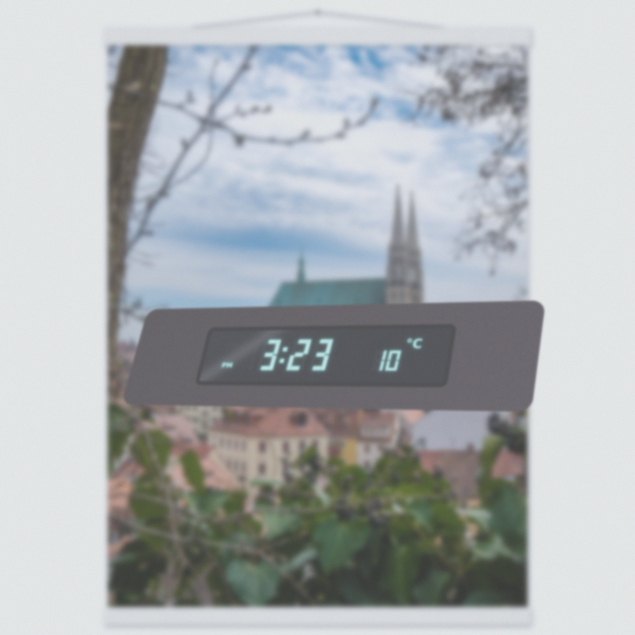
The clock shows 3 h 23 min
